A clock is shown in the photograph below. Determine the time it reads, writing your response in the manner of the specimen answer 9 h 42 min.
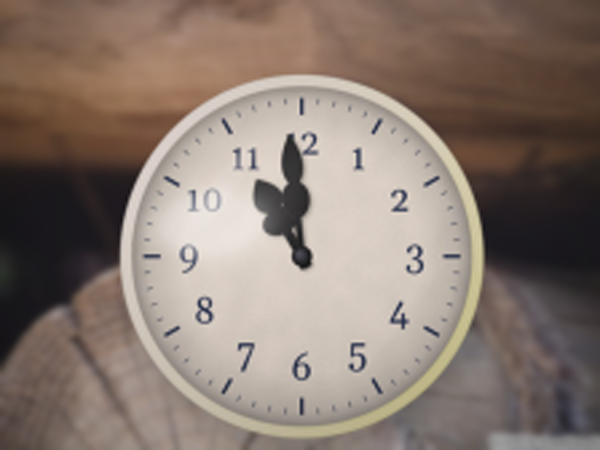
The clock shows 10 h 59 min
